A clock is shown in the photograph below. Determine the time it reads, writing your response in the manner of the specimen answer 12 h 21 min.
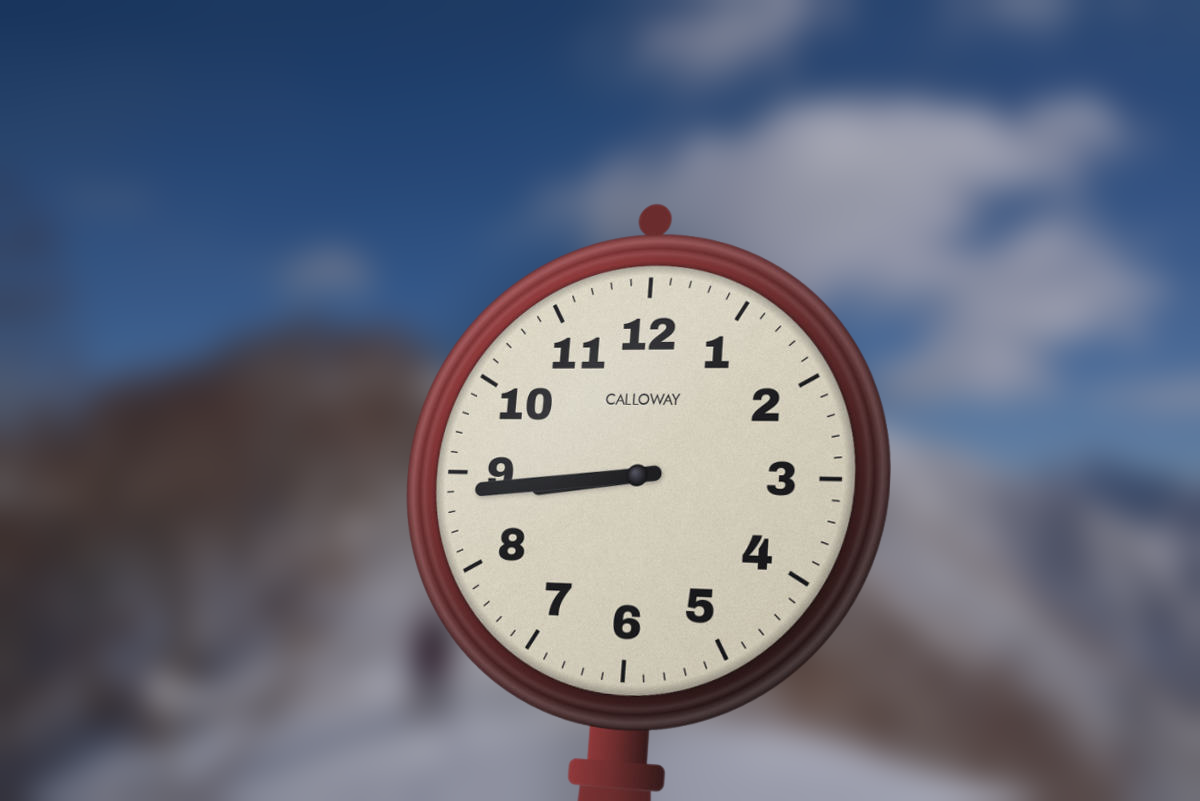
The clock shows 8 h 44 min
